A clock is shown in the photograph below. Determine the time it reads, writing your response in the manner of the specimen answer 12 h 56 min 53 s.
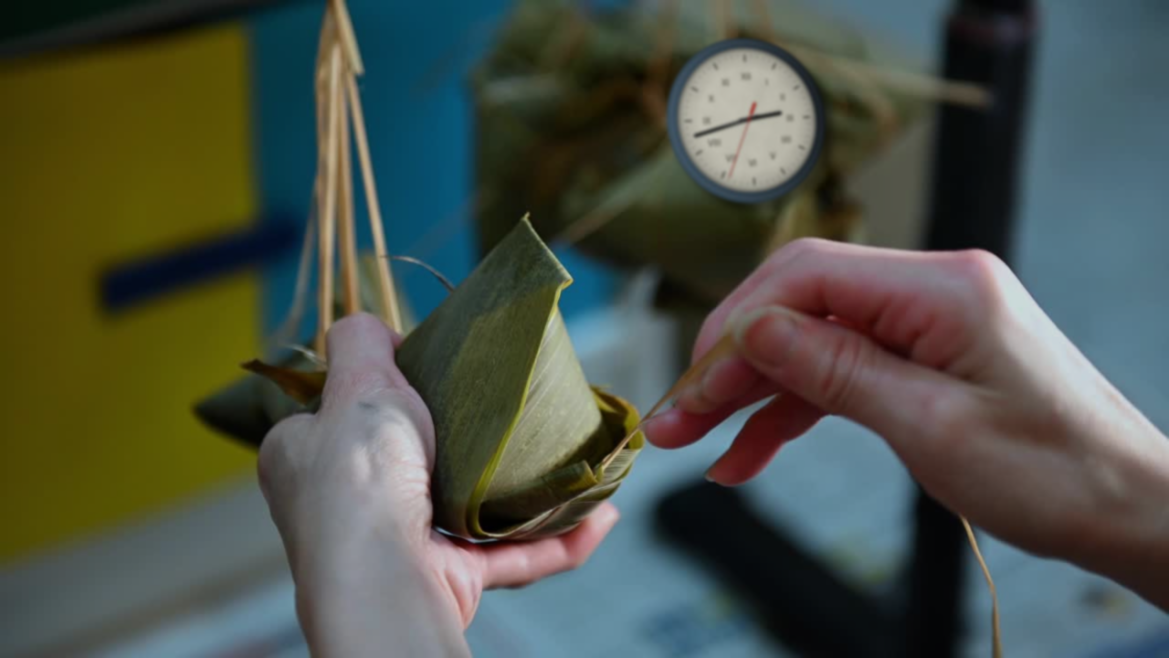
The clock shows 2 h 42 min 34 s
